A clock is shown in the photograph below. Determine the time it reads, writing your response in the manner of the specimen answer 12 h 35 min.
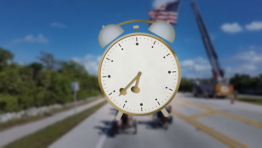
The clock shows 6 h 38 min
